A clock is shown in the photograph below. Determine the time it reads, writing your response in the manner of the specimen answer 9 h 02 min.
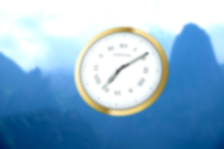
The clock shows 7 h 09 min
